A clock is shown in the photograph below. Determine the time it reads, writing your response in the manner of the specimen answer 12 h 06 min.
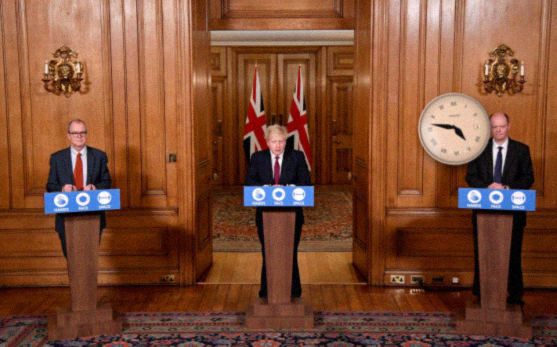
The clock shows 4 h 47 min
